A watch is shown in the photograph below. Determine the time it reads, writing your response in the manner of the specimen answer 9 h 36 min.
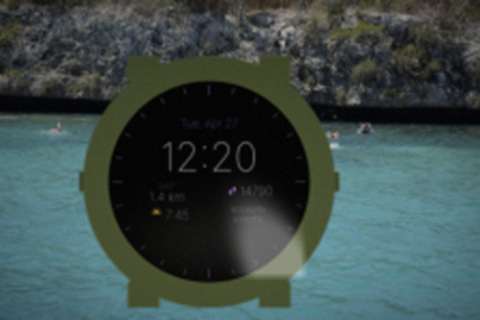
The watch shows 12 h 20 min
